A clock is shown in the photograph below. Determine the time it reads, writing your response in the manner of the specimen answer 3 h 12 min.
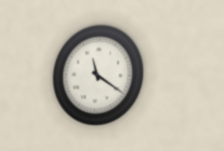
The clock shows 11 h 20 min
